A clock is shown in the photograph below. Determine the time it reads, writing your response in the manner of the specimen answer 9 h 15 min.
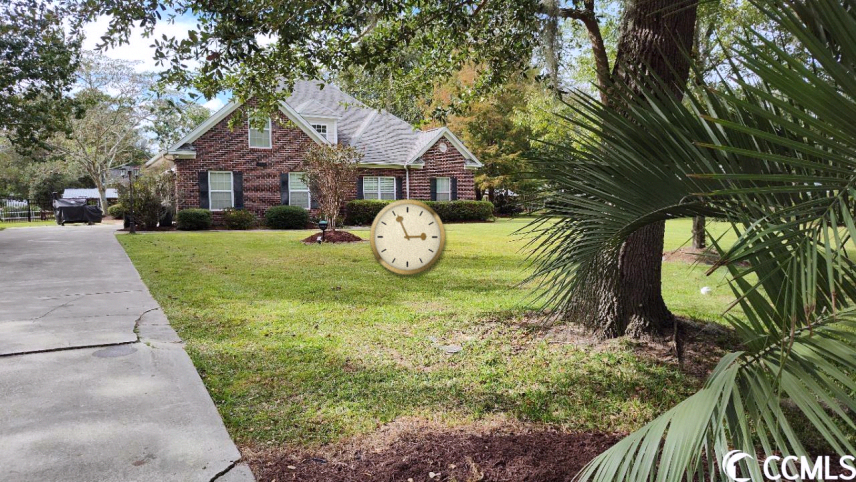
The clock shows 2 h 56 min
